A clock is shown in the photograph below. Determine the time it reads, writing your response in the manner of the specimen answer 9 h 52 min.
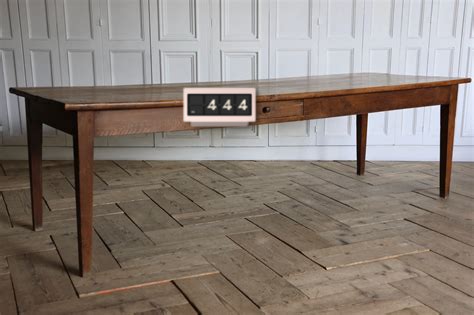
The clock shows 4 h 44 min
